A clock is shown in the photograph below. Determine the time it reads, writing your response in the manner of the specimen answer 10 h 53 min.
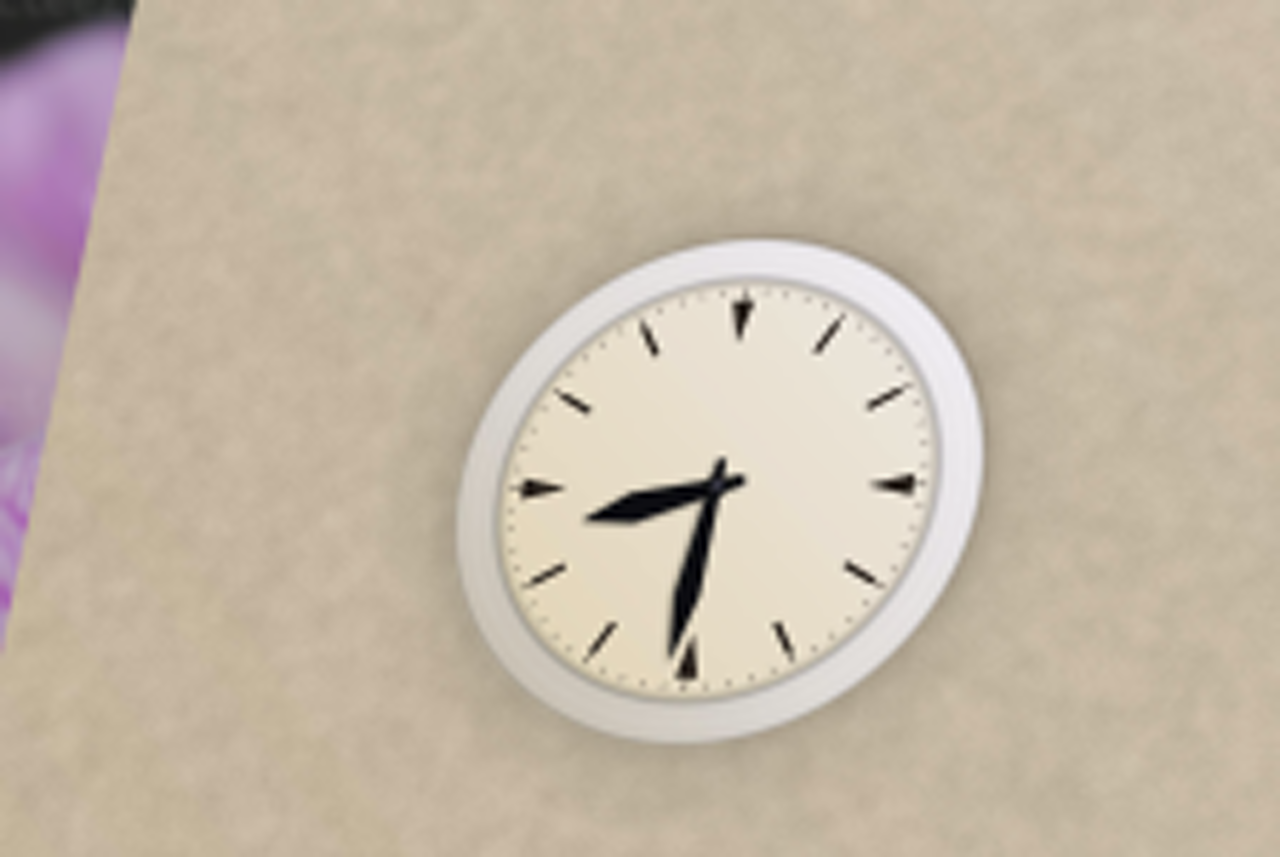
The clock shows 8 h 31 min
